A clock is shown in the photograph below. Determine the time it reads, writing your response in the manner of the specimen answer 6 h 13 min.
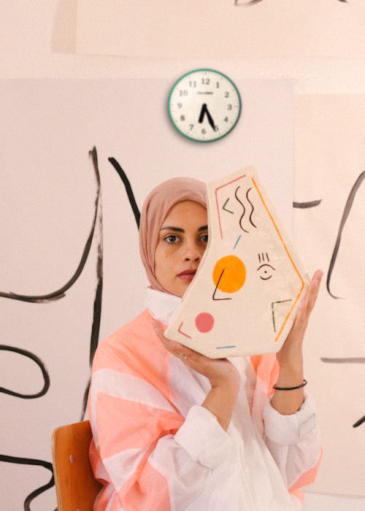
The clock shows 6 h 26 min
